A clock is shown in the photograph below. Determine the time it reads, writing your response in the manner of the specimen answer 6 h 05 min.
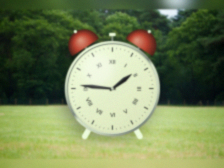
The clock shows 1 h 46 min
